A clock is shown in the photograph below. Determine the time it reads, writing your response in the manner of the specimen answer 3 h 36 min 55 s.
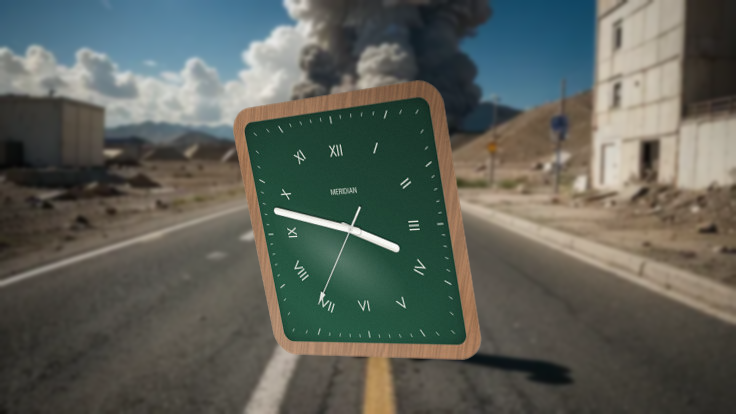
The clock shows 3 h 47 min 36 s
